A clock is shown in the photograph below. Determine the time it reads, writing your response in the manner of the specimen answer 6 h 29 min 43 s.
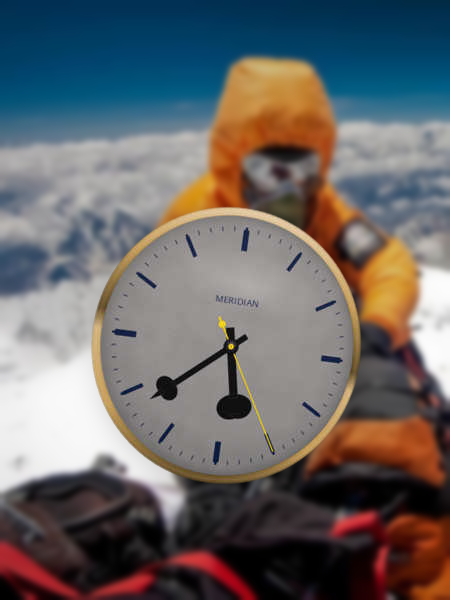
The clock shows 5 h 38 min 25 s
